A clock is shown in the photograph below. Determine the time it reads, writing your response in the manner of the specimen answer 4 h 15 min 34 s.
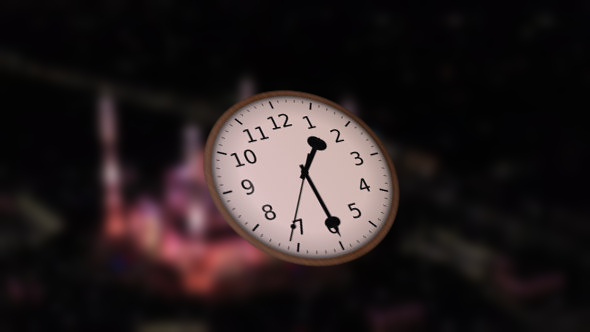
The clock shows 1 h 29 min 36 s
